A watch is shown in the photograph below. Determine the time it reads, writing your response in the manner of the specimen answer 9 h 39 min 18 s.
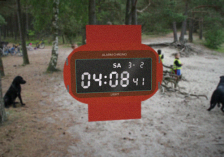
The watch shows 4 h 08 min 41 s
